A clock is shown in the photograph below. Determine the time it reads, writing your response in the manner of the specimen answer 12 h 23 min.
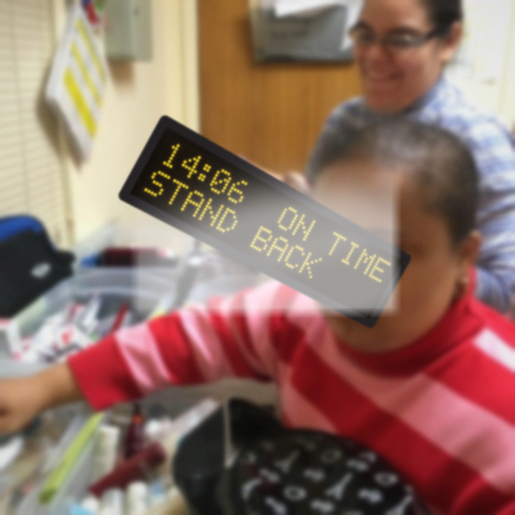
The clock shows 14 h 06 min
